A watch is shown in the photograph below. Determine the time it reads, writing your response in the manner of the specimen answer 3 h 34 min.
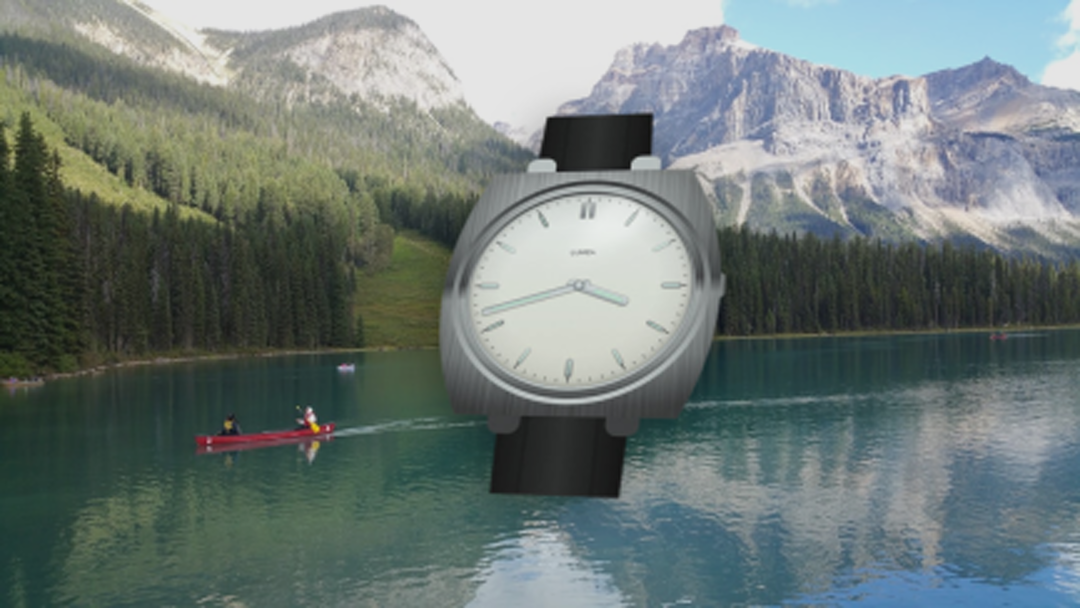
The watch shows 3 h 42 min
